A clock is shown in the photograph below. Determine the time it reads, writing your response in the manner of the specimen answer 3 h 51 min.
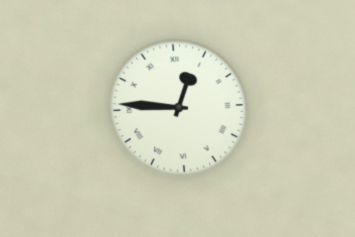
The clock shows 12 h 46 min
